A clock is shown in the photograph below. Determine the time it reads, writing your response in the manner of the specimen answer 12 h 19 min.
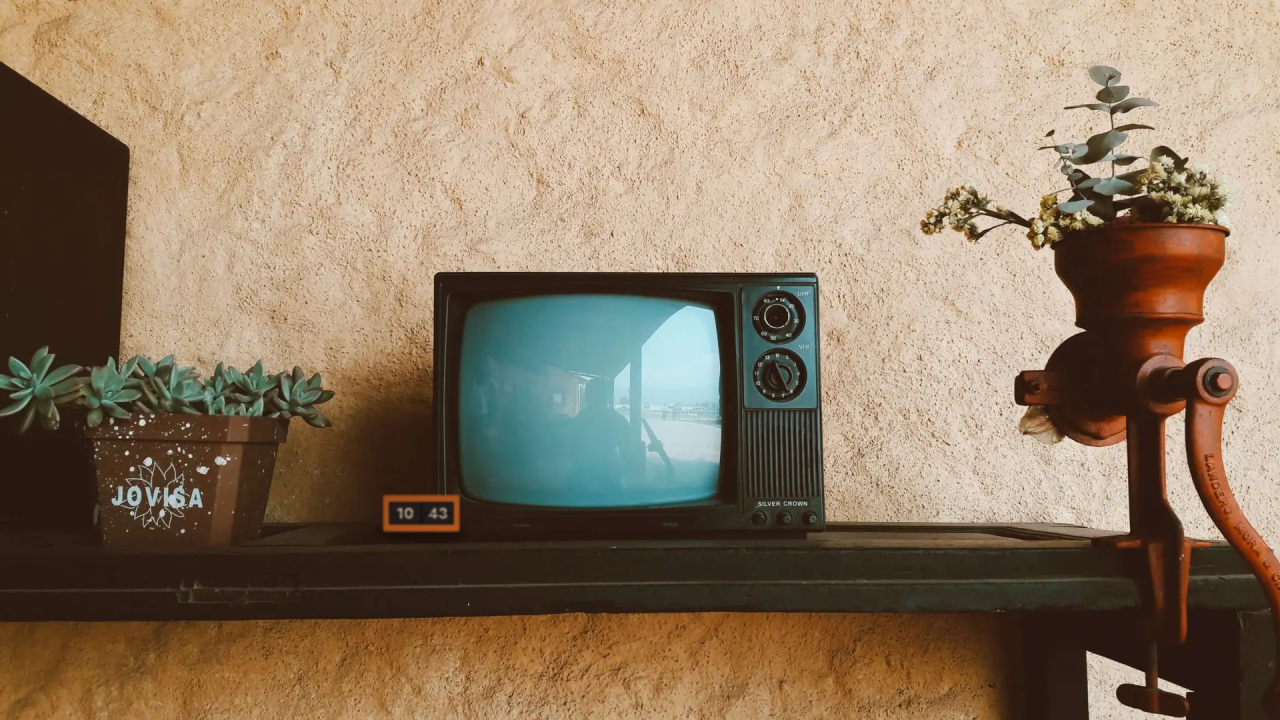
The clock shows 10 h 43 min
